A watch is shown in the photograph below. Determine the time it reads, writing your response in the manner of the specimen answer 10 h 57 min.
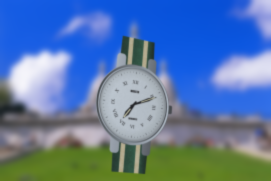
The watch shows 7 h 11 min
